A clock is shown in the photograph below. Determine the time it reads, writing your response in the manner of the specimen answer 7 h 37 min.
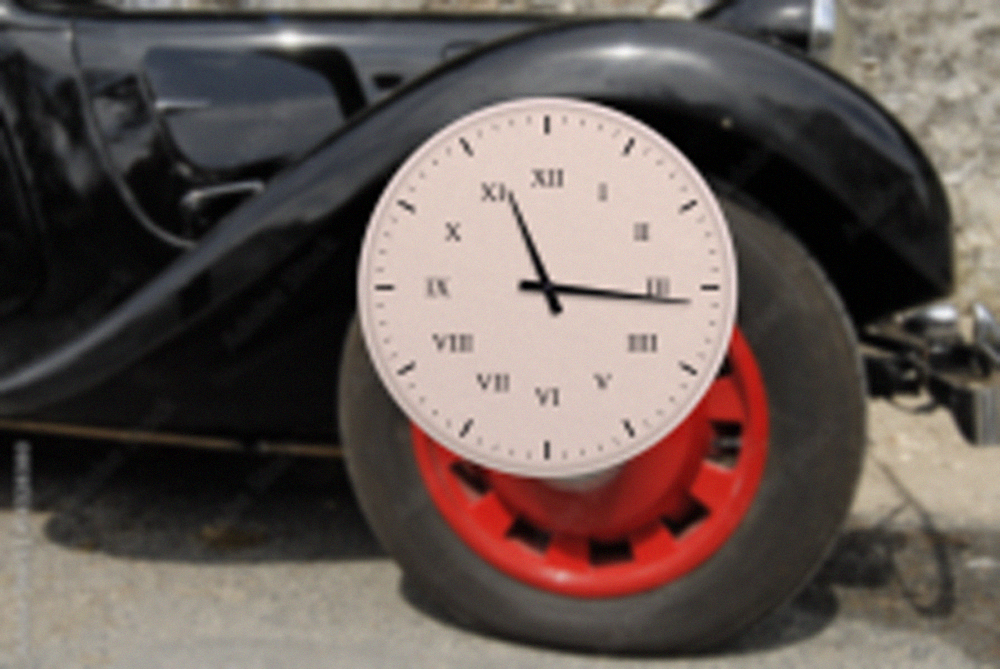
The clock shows 11 h 16 min
